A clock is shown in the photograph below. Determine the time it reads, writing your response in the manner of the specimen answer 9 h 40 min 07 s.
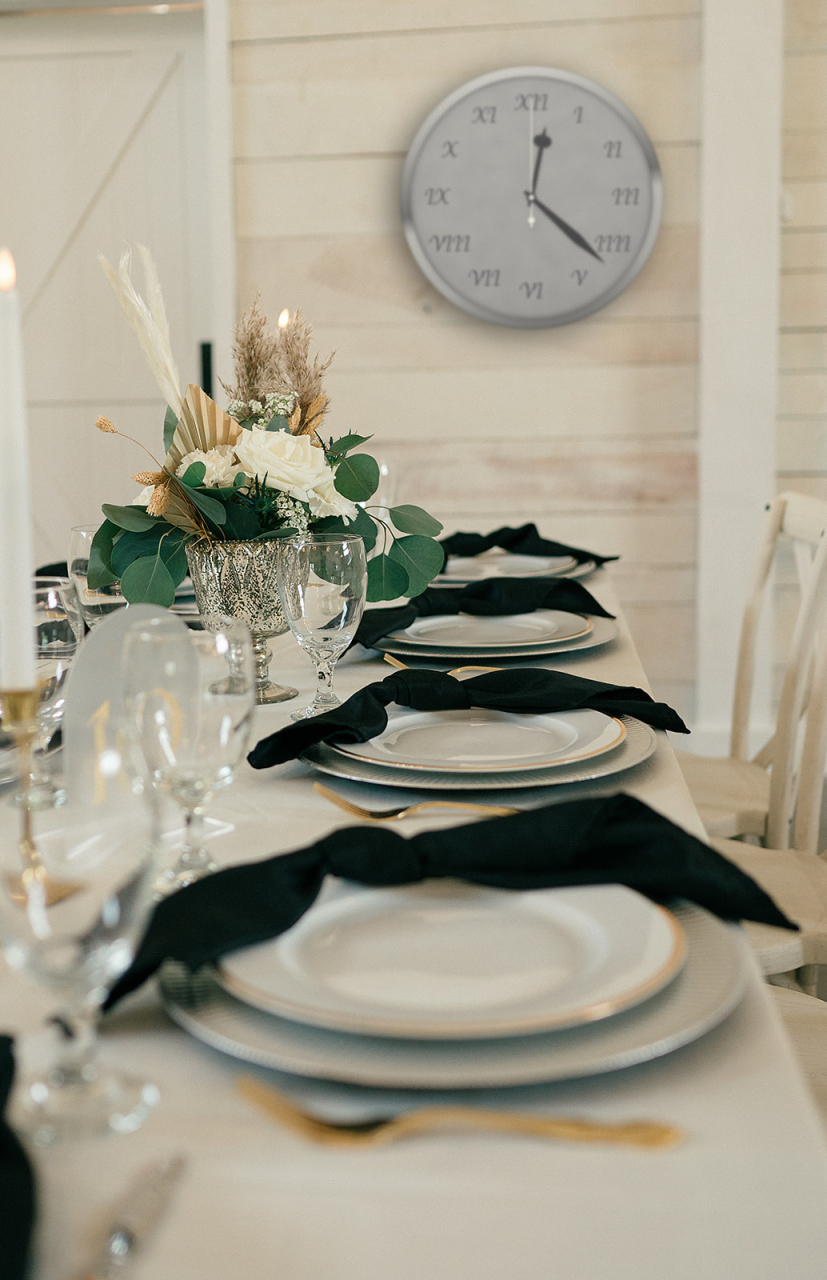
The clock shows 12 h 22 min 00 s
